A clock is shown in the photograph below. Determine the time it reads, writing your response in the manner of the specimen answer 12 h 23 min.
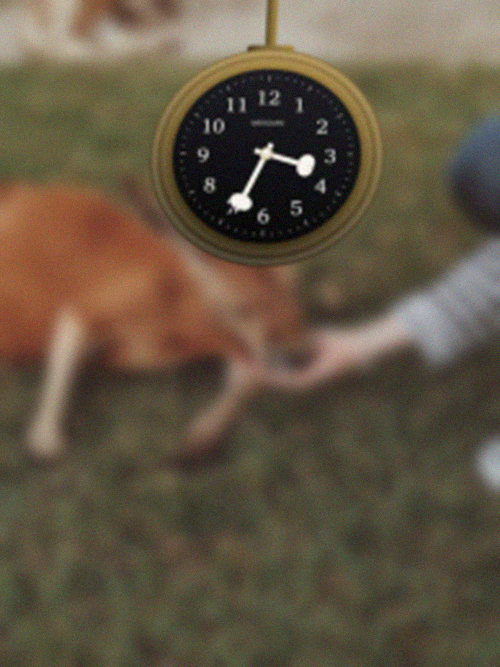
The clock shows 3 h 34 min
